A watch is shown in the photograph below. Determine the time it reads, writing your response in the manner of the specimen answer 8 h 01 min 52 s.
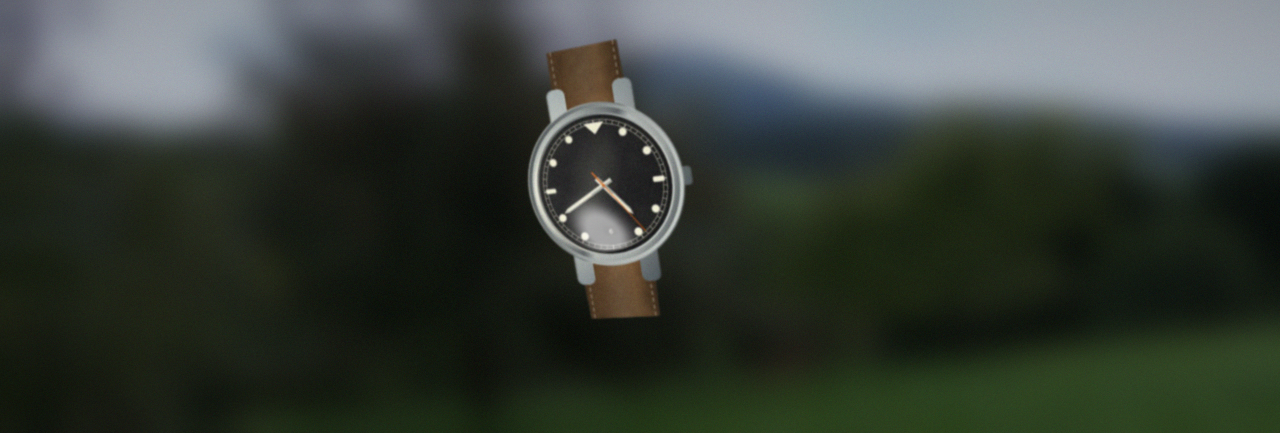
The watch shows 4 h 40 min 24 s
